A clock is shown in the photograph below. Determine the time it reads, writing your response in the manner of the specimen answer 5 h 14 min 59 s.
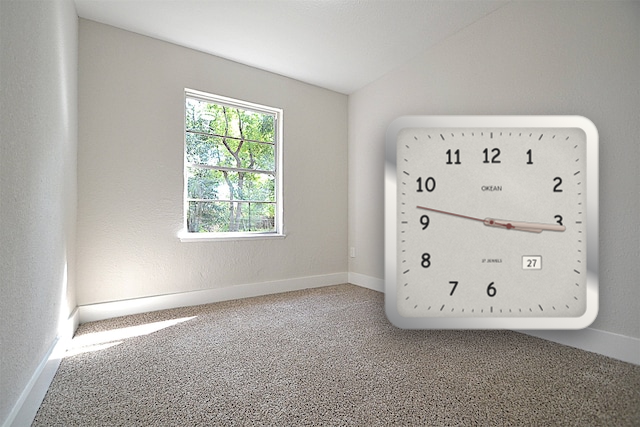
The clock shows 3 h 15 min 47 s
